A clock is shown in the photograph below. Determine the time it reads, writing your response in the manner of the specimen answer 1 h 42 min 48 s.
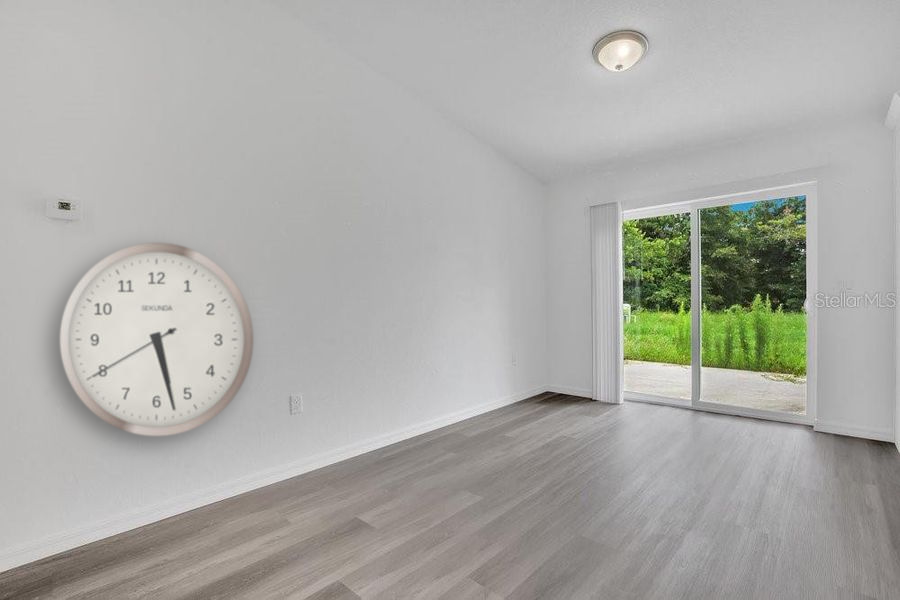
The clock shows 5 h 27 min 40 s
